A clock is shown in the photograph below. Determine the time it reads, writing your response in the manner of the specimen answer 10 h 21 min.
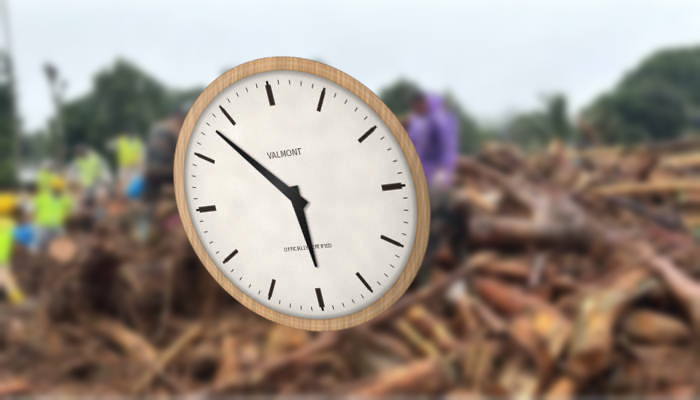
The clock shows 5 h 53 min
